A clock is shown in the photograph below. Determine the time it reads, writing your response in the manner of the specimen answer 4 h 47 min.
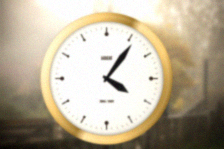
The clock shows 4 h 06 min
